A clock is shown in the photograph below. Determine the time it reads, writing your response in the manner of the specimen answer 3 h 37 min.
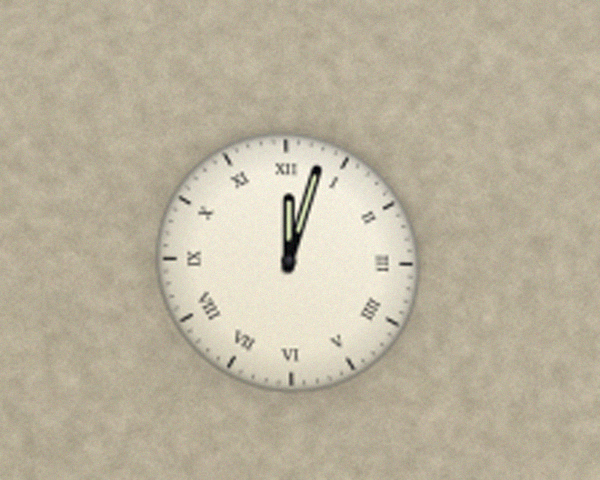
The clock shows 12 h 03 min
